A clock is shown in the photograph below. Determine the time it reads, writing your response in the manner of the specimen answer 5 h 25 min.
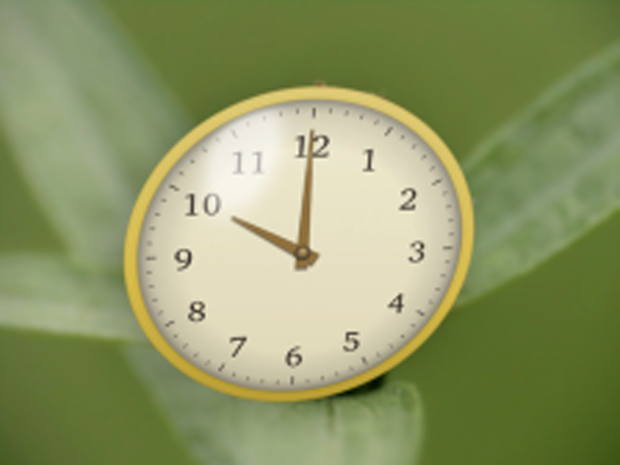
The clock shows 10 h 00 min
